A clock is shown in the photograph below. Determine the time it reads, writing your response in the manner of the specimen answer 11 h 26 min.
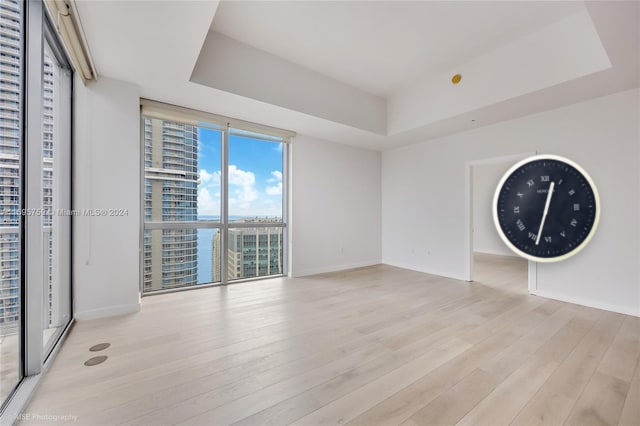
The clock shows 12 h 33 min
